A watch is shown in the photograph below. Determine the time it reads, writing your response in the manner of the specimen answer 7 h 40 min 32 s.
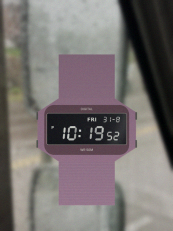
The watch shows 10 h 19 min 52 s
